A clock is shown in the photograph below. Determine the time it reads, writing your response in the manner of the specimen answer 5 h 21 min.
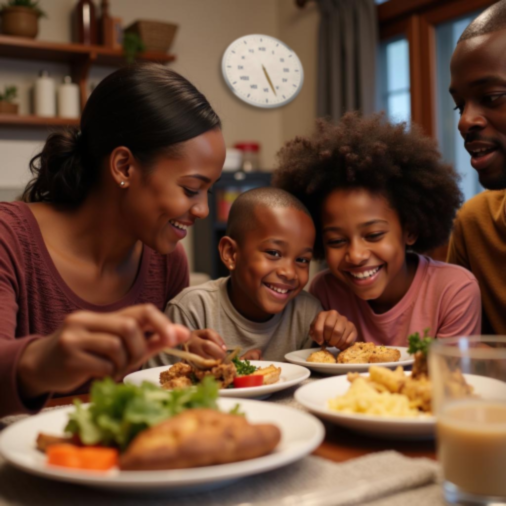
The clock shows 5 h 27 min
